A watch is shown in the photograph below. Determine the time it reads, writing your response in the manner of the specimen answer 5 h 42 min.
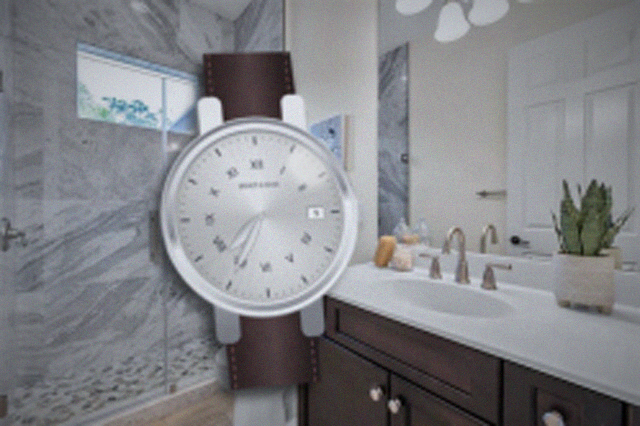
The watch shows 7 h 35 min
